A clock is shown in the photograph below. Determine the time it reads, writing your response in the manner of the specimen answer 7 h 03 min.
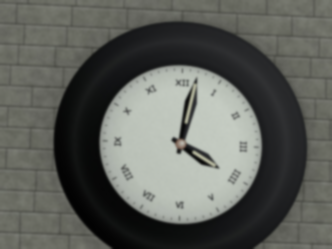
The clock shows 4 h 02 min
